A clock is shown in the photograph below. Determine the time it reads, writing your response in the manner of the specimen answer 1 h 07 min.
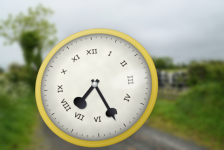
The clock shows 7 h 26 min
